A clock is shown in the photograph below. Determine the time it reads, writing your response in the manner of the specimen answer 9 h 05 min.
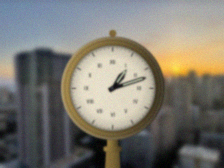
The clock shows 1 h 12 min
